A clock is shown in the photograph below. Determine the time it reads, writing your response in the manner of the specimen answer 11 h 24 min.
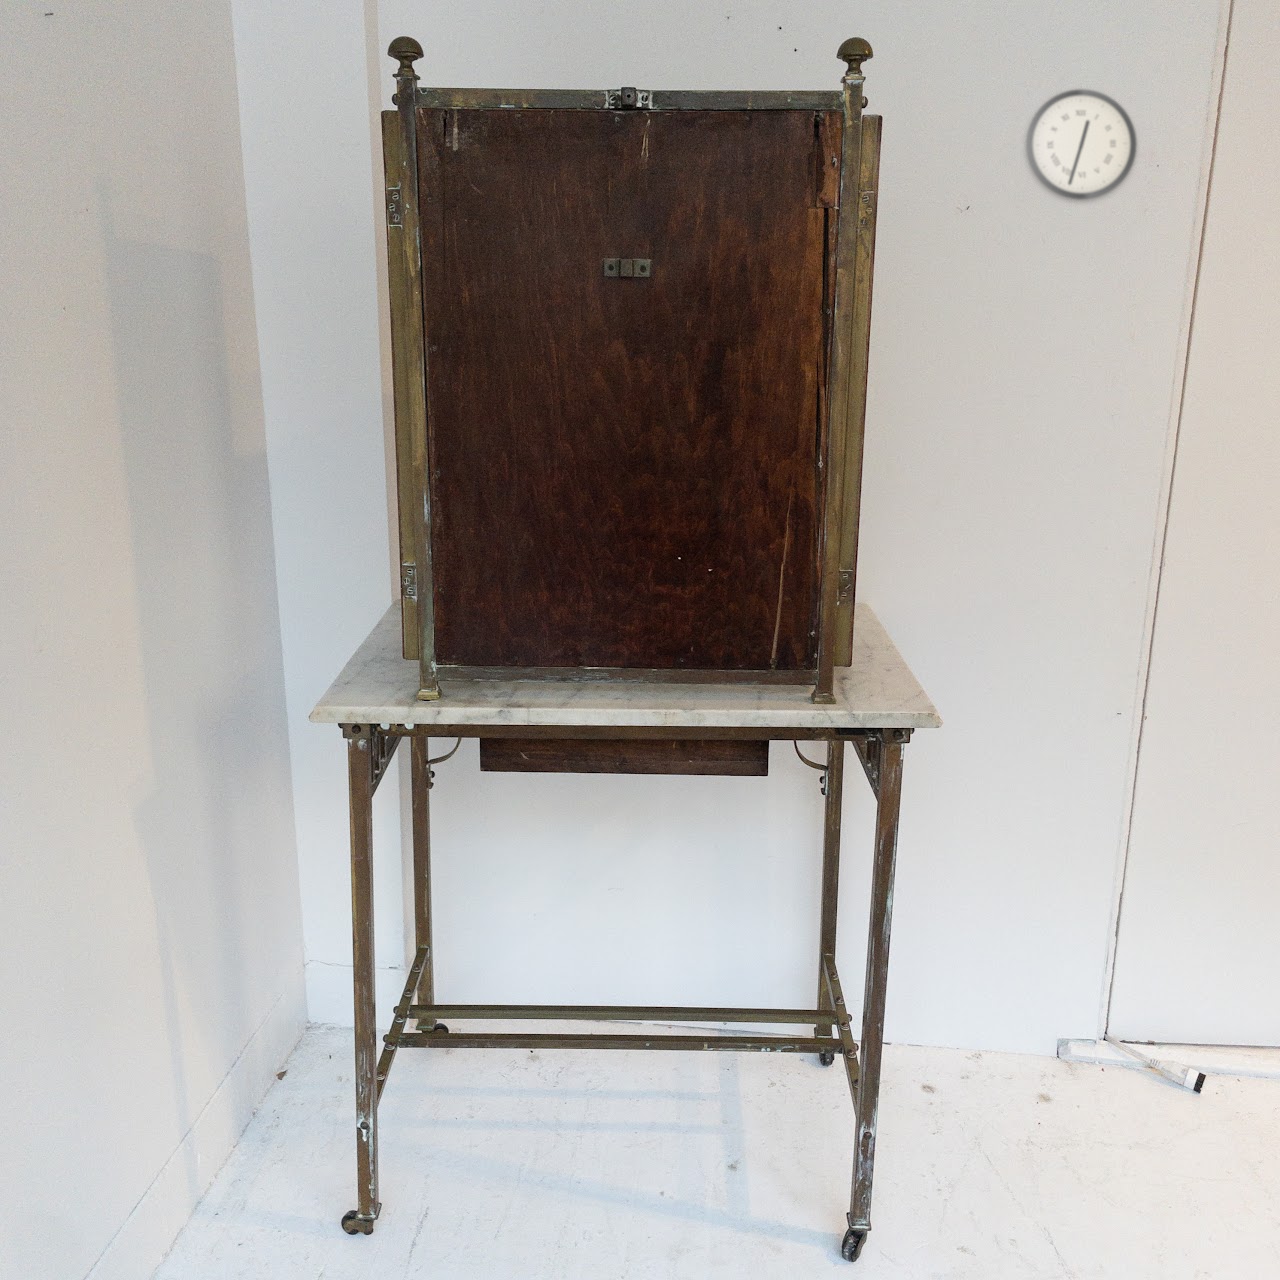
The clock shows 12 h 33 min
